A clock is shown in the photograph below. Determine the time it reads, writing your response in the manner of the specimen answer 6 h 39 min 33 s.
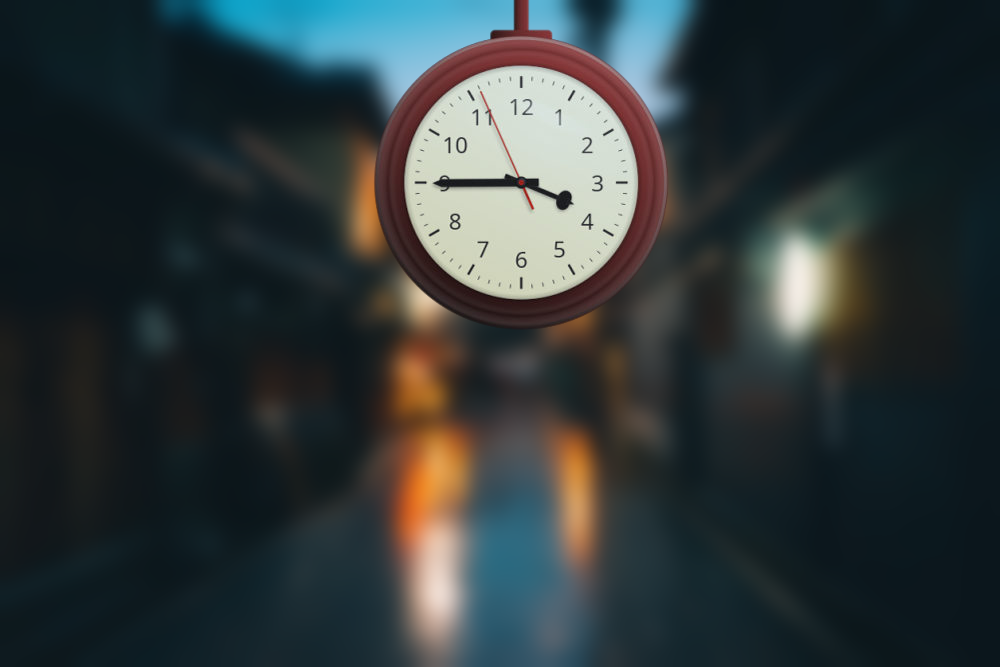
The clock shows 3 h 44 min 56 s
